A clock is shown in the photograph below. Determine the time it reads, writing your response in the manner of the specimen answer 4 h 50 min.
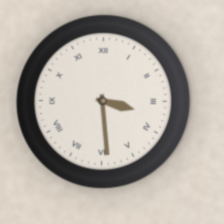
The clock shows 3 h 29 min
